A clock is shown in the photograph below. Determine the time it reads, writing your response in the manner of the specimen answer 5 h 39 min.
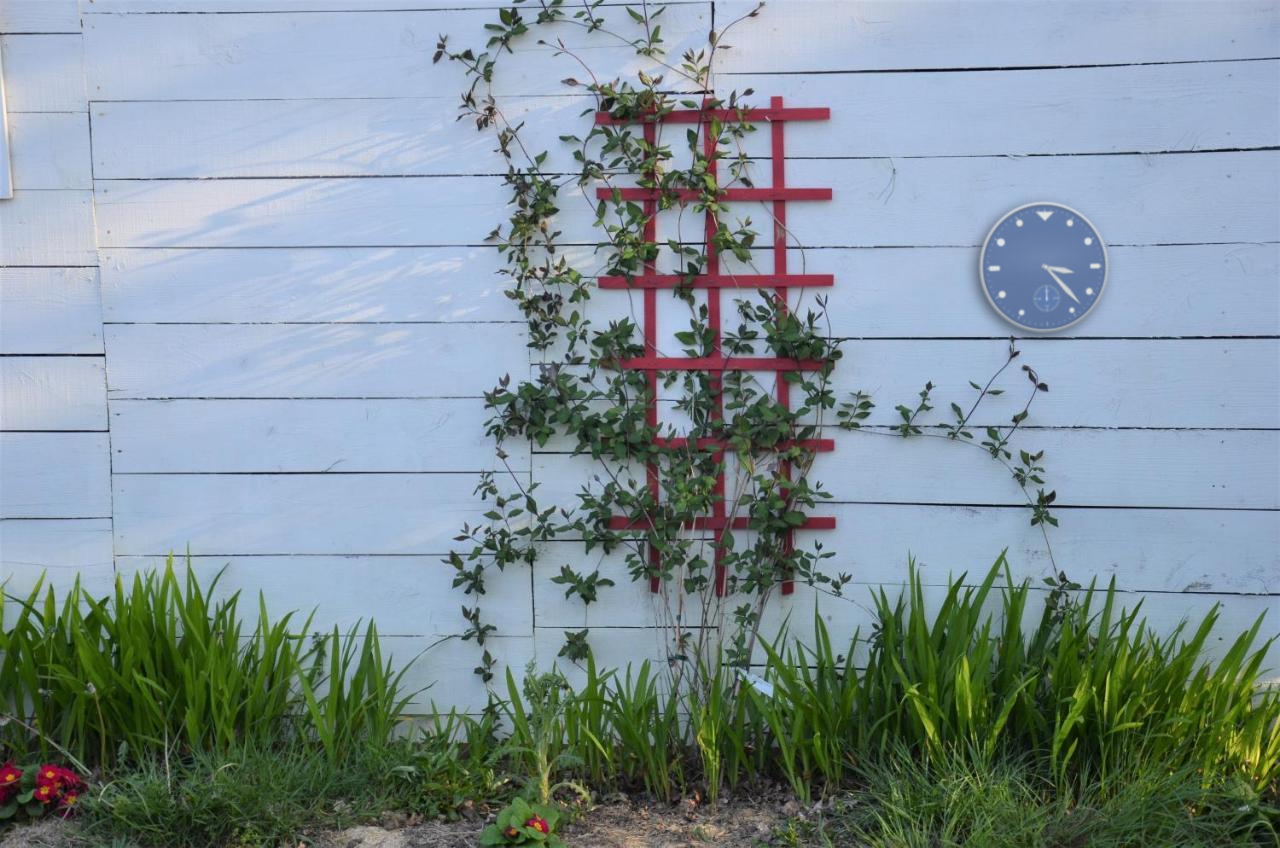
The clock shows 3 h 23 min
